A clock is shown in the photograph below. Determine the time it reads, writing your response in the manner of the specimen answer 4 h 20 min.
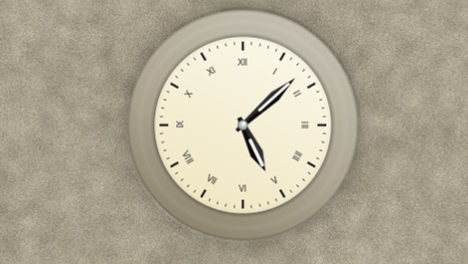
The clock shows 5 h 08 min
